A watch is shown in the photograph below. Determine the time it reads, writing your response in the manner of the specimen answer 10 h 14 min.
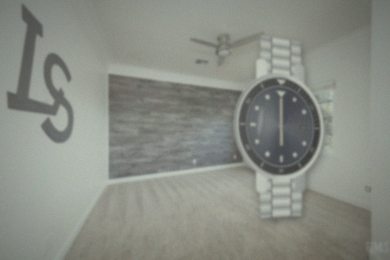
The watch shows 6 h 00 min
